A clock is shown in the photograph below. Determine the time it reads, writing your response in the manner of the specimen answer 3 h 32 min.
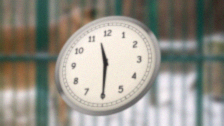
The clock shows 11 h 30 min
